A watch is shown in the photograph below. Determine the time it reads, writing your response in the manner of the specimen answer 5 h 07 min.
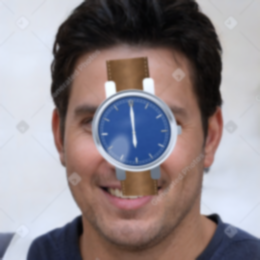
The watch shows 6 h 00 min
